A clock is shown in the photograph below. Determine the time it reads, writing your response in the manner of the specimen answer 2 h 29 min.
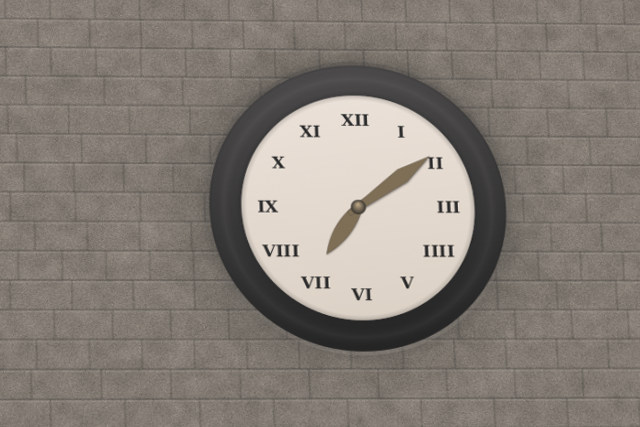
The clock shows 7 h 09 min
